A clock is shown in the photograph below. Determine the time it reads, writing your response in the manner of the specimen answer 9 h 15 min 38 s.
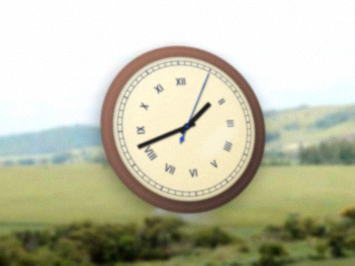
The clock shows 1 h 42 min 05 s
